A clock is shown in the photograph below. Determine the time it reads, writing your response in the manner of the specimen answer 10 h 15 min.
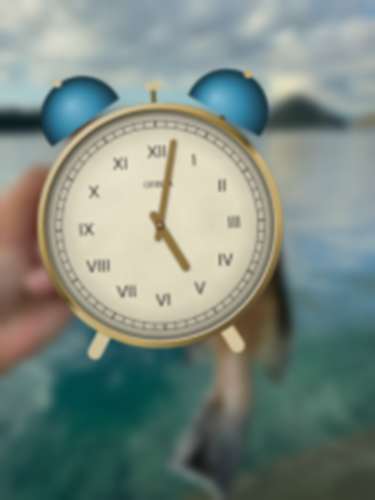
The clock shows 5 h 02 min
